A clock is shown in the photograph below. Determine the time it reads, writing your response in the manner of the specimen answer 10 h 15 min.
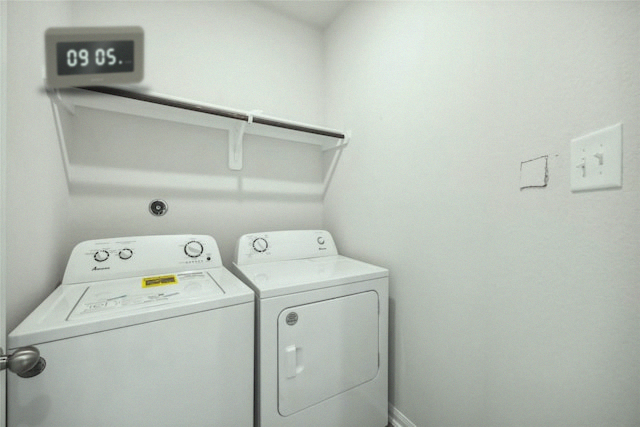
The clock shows 9 h 05 min
